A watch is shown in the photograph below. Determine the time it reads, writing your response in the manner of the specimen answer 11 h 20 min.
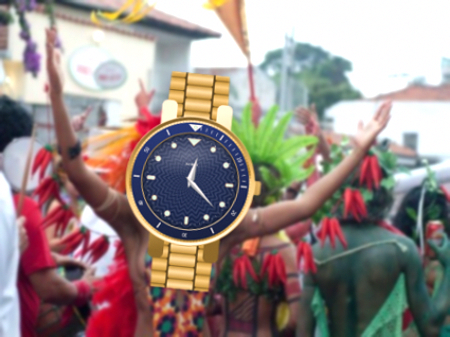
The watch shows 12 h 22 min
